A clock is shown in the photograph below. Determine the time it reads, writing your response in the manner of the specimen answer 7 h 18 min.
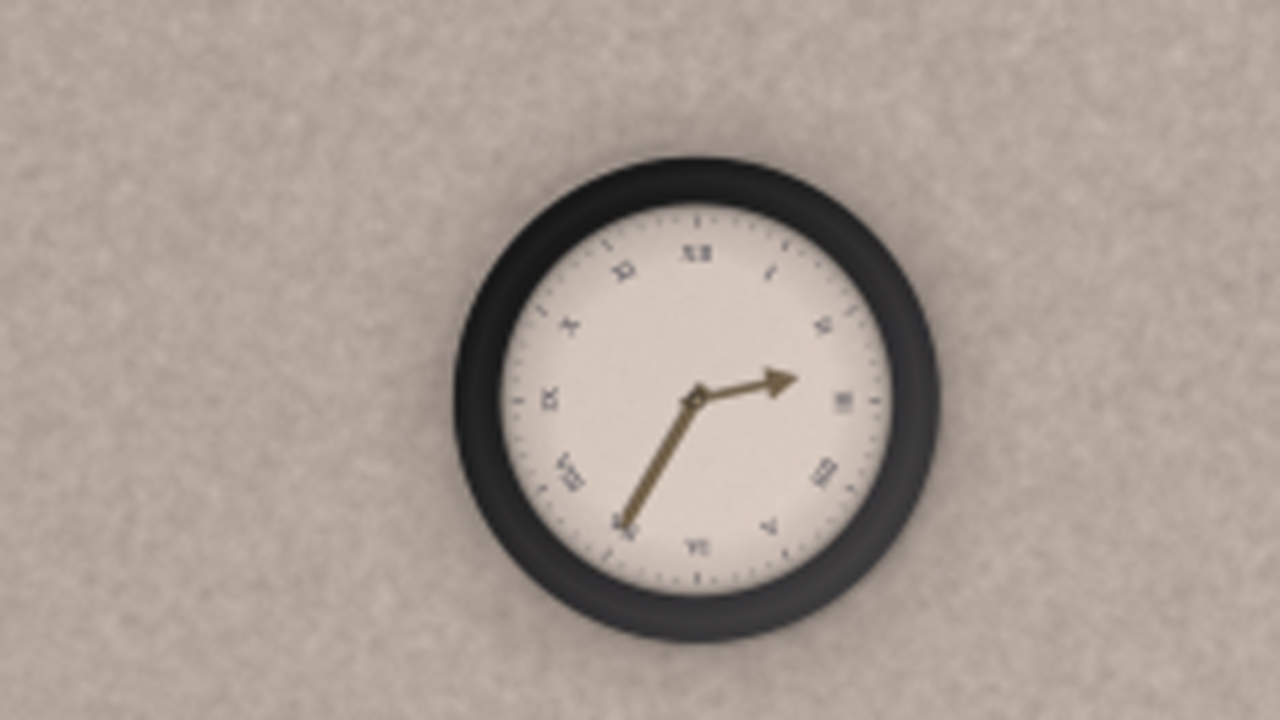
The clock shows 2 h 35 min
